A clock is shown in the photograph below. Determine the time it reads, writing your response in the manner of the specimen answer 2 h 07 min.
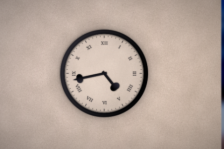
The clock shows 4 h 43 min
